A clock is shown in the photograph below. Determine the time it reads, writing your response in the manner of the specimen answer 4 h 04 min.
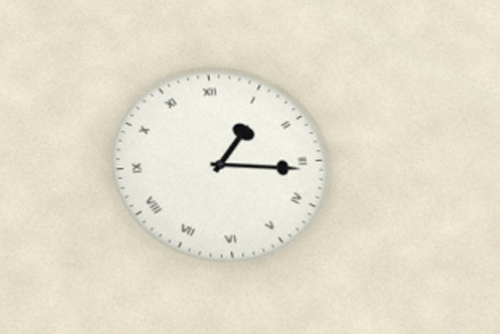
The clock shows 1 h 16 min
